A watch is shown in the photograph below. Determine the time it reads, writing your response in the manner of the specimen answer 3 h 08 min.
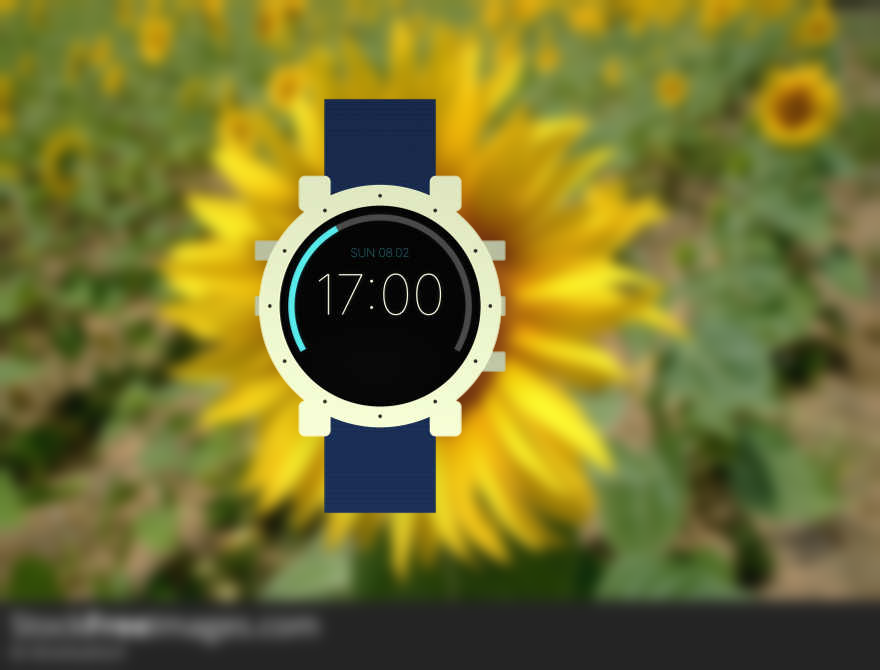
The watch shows 17 h 00 min
